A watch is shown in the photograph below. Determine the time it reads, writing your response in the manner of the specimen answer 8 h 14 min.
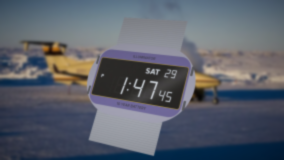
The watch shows 1 h 47 min
